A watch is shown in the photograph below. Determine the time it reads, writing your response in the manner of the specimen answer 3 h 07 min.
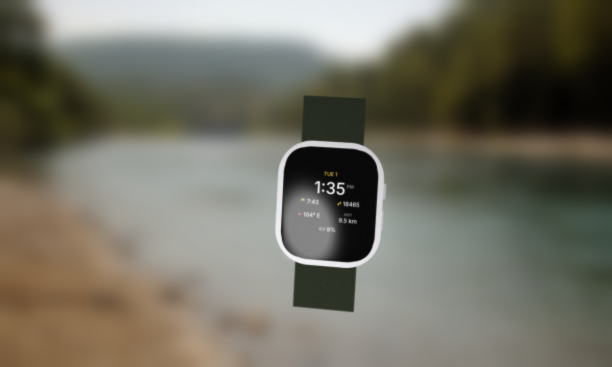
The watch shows 1 h 35 min
